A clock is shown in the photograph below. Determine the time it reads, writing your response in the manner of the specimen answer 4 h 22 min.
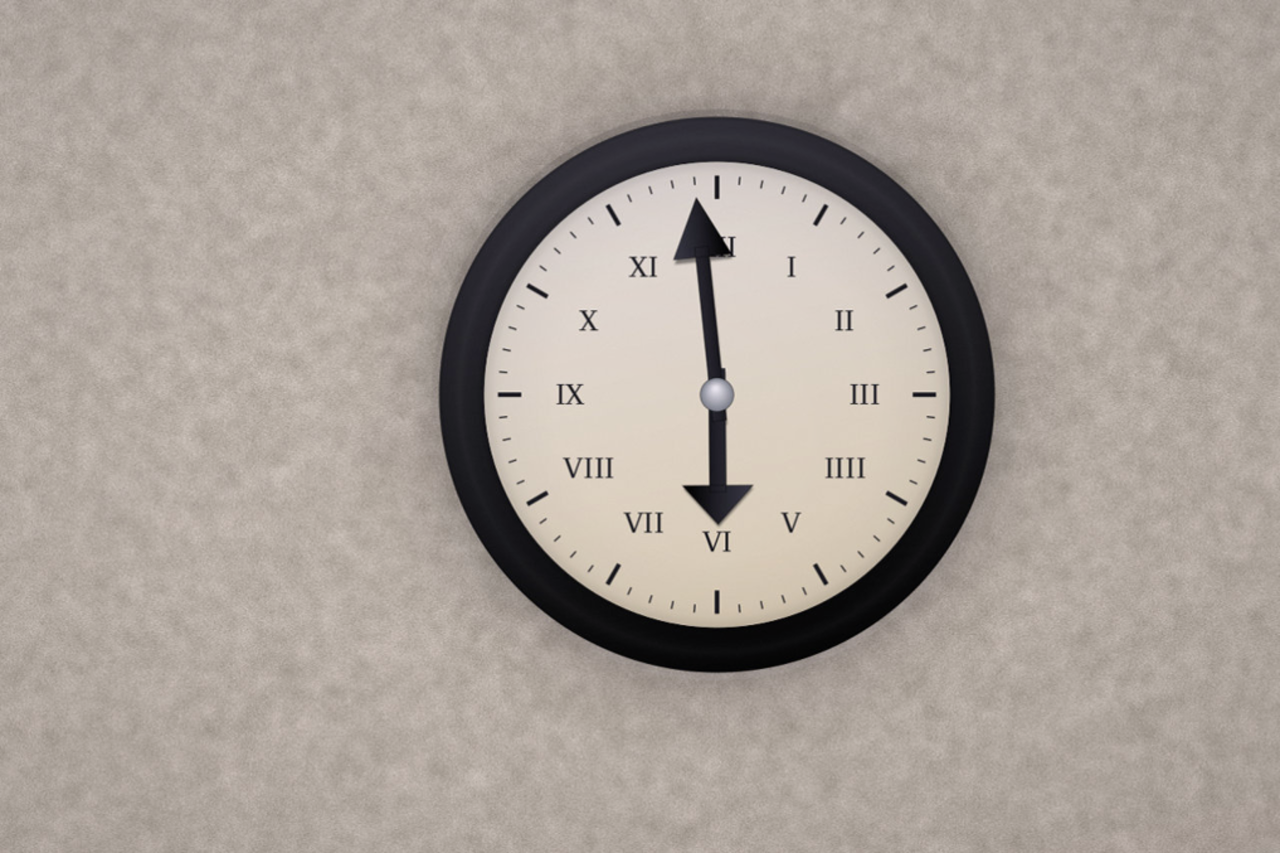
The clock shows 5 h 59 min
